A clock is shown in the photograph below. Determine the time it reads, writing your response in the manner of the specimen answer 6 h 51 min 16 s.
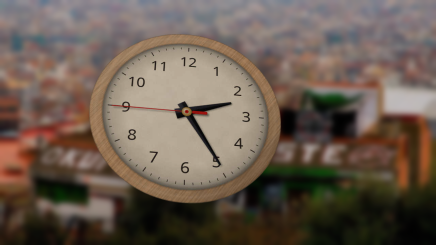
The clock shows 2 h 24 min 45 s
